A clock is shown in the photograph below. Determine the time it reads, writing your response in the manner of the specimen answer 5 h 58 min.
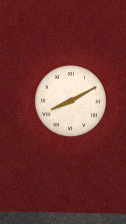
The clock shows 8 h 10 min
